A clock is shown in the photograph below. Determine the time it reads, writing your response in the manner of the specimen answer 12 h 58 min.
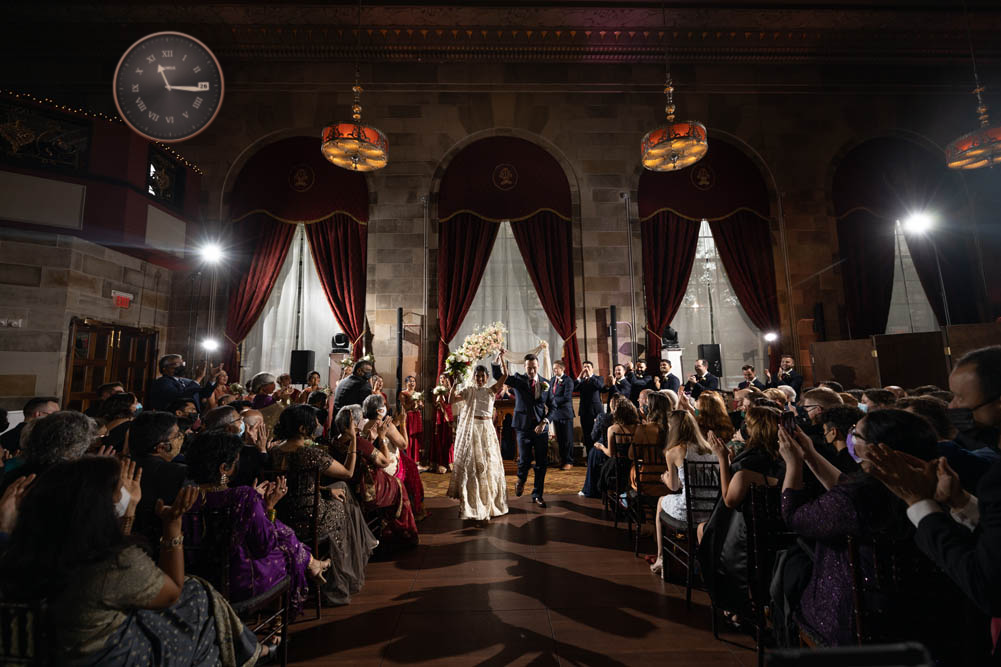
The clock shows 11 h 16 min
